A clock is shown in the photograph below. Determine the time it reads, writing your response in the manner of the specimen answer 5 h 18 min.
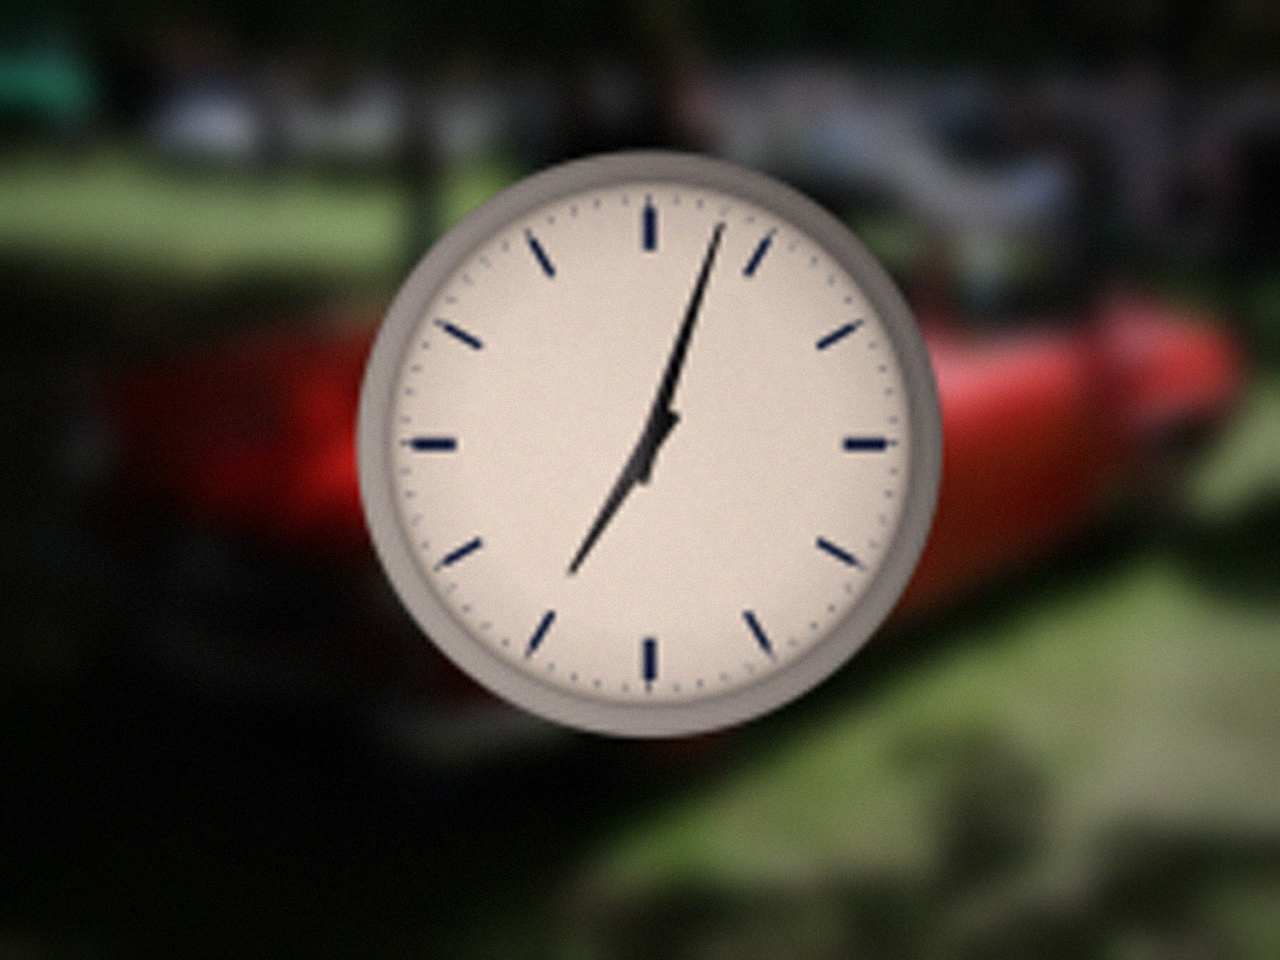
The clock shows 7 h 03 min
